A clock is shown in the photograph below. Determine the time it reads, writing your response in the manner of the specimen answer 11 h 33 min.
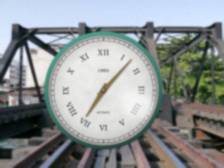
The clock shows 7 h 07 min
